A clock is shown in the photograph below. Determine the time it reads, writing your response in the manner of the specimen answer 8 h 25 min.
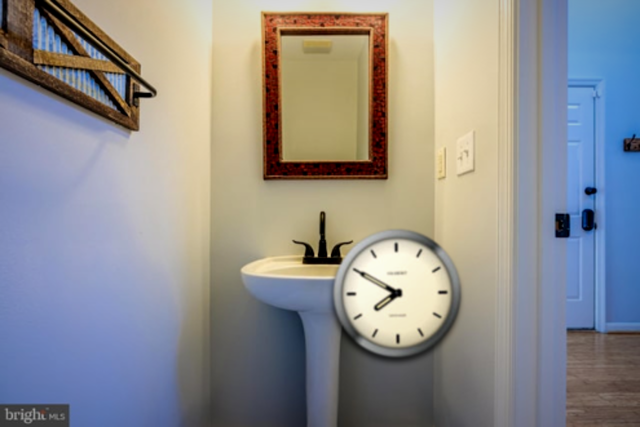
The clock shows 7 h 50 min
